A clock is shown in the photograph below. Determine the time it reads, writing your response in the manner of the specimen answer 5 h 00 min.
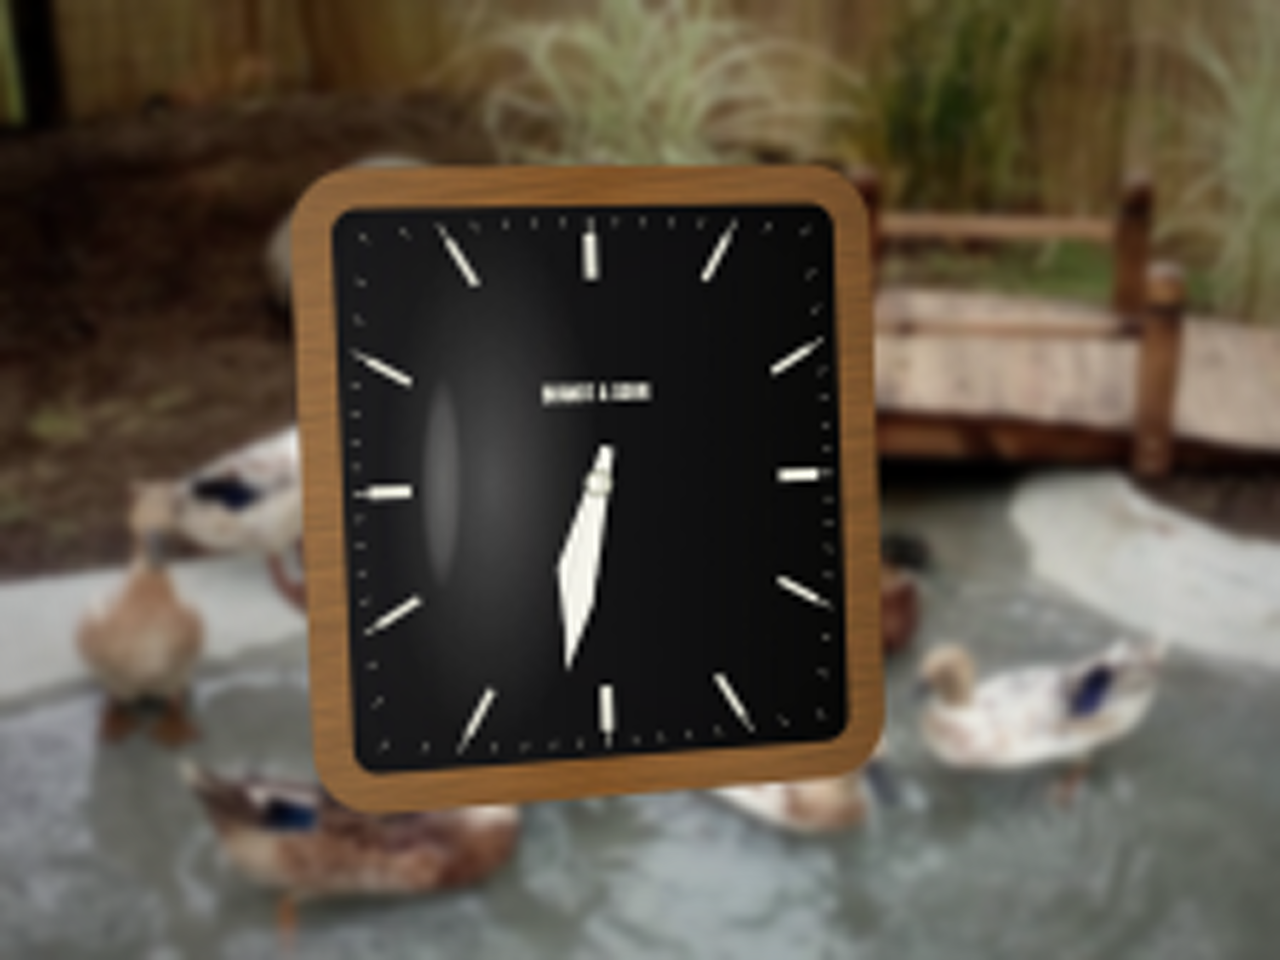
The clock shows 6 h 32 min
